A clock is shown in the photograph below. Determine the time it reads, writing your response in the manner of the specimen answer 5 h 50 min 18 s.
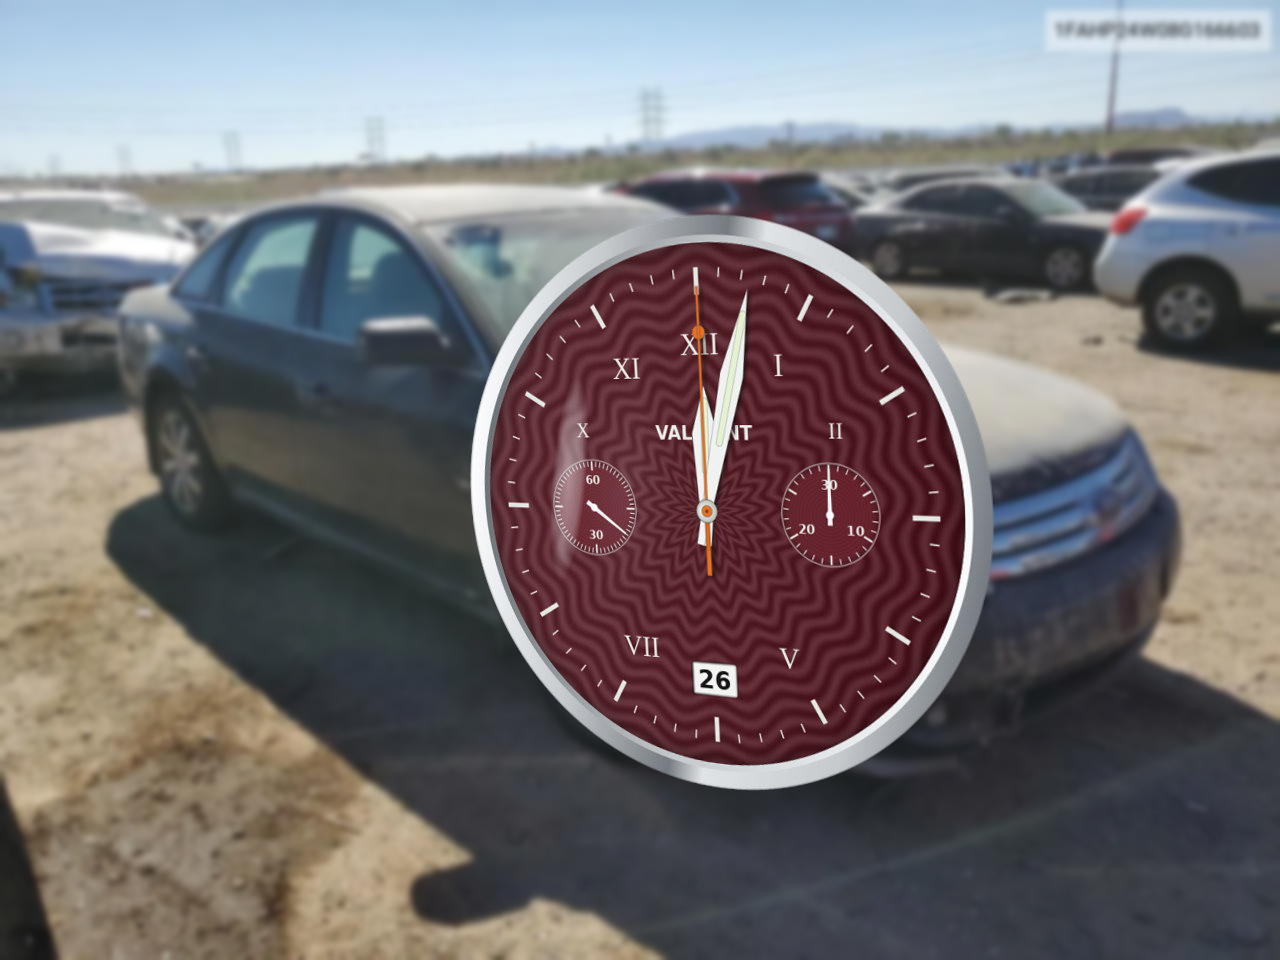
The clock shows 12 h 02 min 21 s
